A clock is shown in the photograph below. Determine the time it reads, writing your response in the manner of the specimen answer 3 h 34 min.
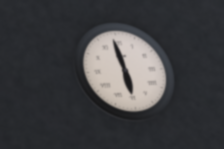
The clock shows 5 h 59 min
